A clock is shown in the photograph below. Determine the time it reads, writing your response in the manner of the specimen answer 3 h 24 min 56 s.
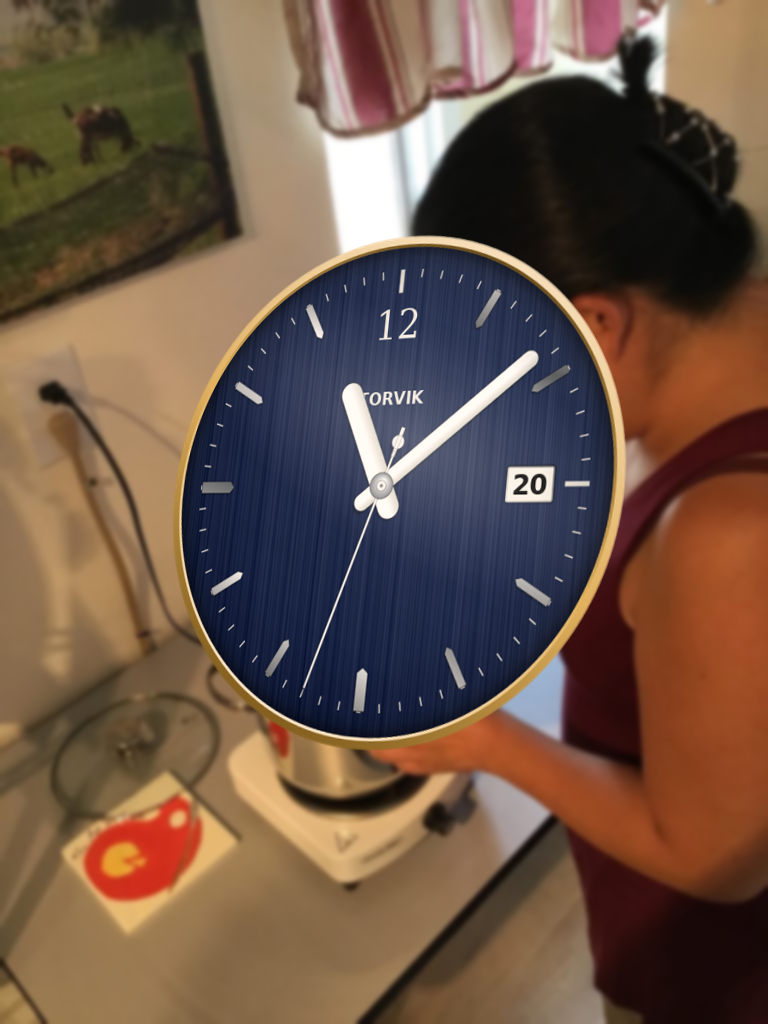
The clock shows 11 h 08 min 33 s
